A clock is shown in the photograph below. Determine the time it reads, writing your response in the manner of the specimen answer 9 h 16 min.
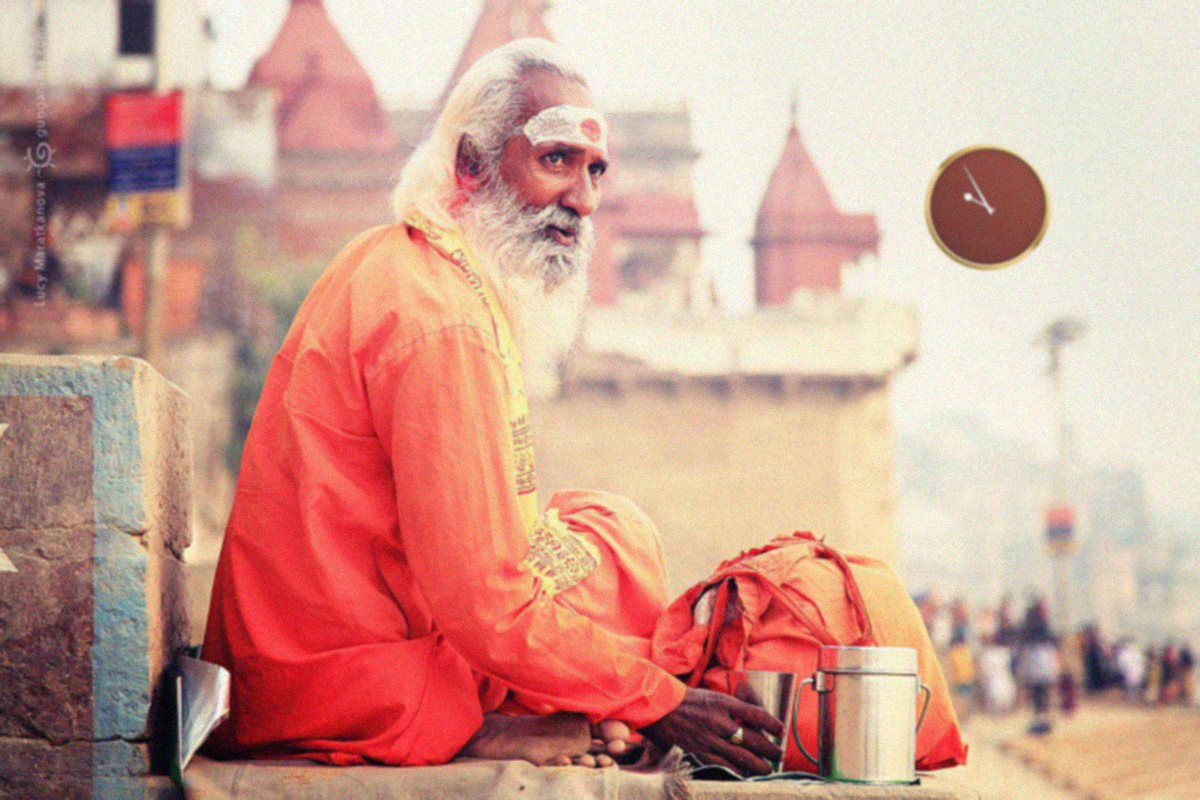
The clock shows 9 h 55 min
